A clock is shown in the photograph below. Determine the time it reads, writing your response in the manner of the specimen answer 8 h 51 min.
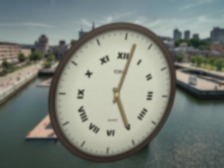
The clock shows 5 h 02 min
